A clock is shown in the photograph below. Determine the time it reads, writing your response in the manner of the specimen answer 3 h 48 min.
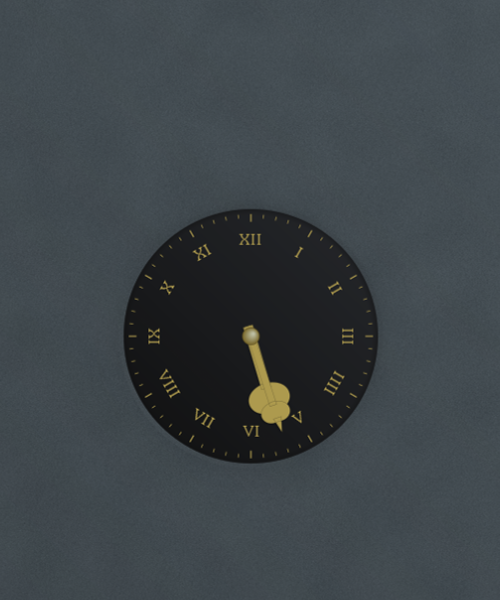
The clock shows 5 h 27 min
